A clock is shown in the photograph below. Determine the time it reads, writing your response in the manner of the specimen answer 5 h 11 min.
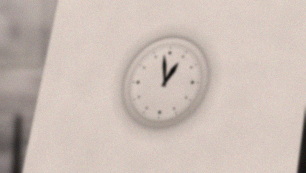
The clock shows 12 h 58 min
